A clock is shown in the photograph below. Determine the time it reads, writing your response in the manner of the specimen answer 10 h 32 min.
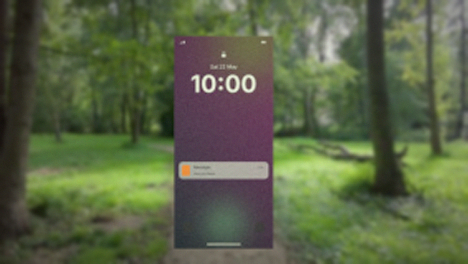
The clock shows 10 h 00 min
